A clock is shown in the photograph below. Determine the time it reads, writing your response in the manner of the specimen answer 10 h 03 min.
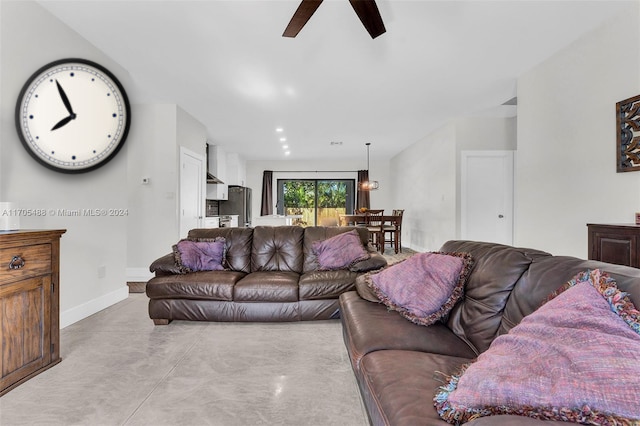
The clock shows 7 h 56 min
